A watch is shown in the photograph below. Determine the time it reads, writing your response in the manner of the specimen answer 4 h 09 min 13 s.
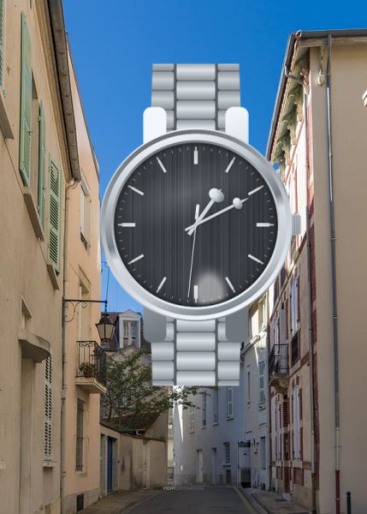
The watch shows 1 h 10 min 31 s
